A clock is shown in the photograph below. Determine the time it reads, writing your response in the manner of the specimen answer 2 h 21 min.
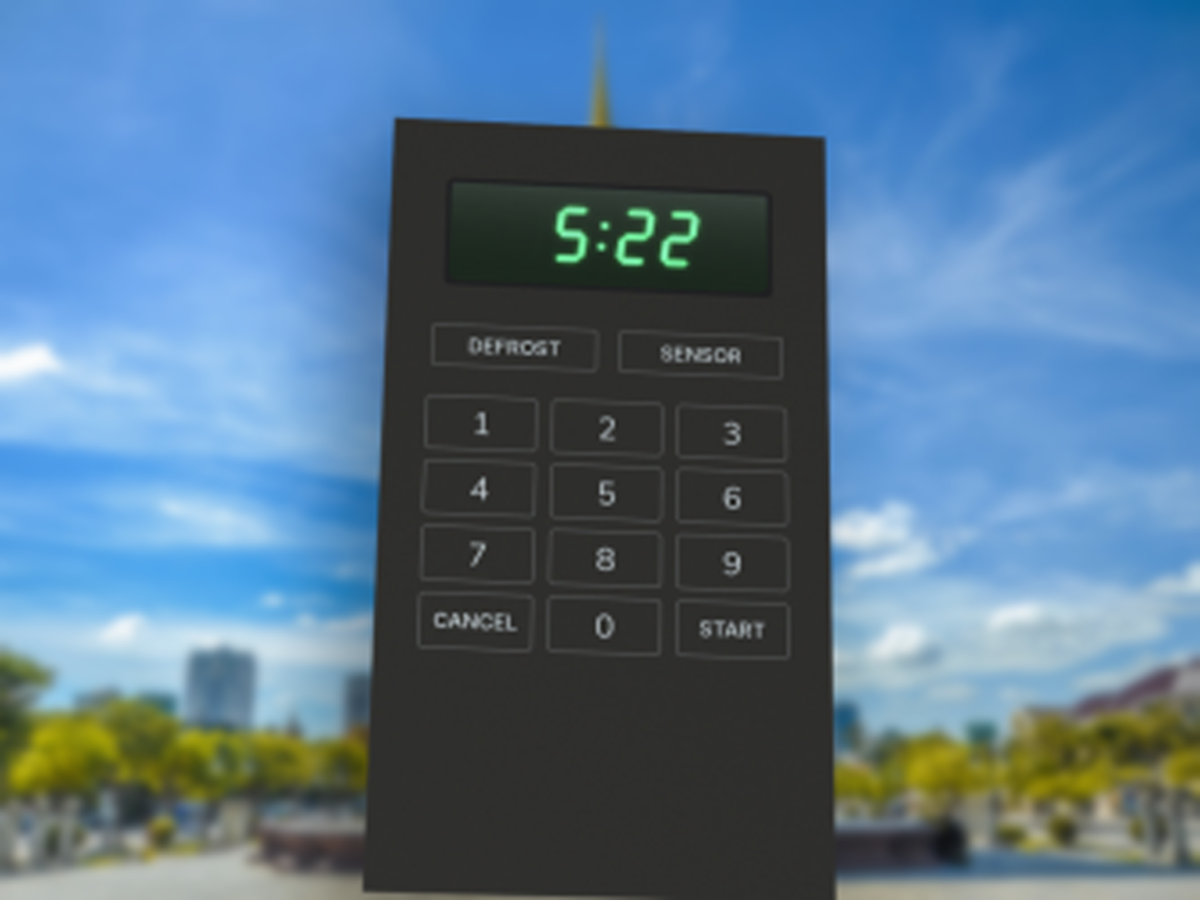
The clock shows 5 h 22 min
